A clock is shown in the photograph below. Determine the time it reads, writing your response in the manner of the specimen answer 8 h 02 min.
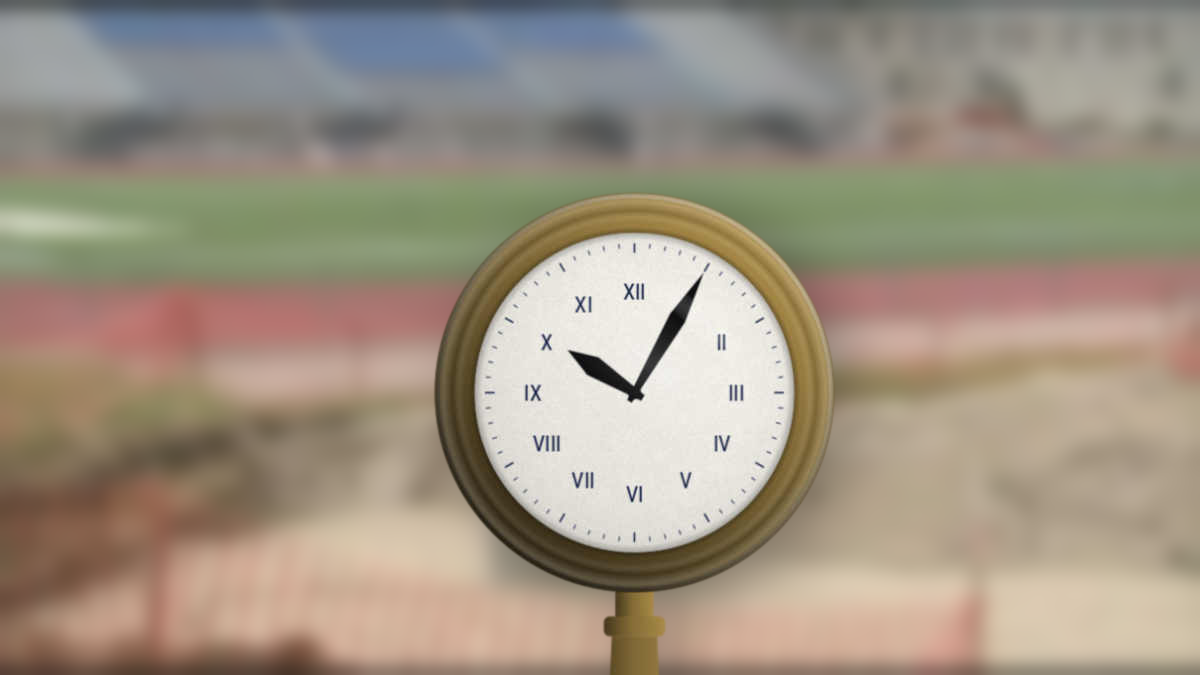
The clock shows 10 h 05 min
